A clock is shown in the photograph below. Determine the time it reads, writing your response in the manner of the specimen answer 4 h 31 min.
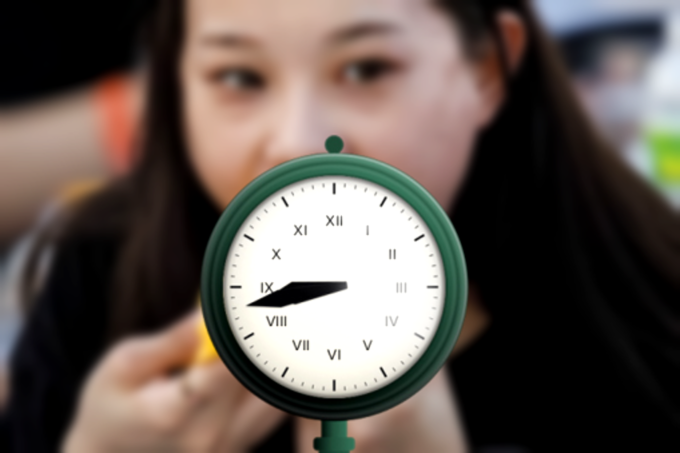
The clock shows 8 h 43 min
